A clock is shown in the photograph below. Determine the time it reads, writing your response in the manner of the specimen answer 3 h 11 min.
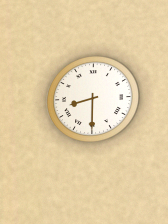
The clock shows 8 h 30 min
